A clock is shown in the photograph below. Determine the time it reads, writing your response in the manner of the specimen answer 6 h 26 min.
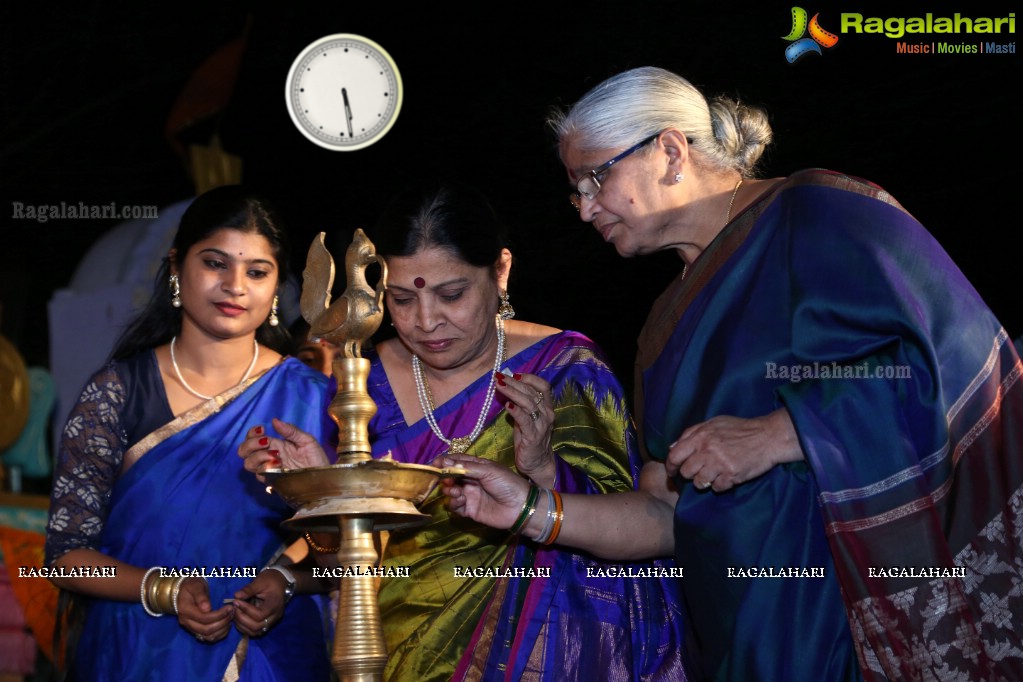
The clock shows 5 h 28 min
